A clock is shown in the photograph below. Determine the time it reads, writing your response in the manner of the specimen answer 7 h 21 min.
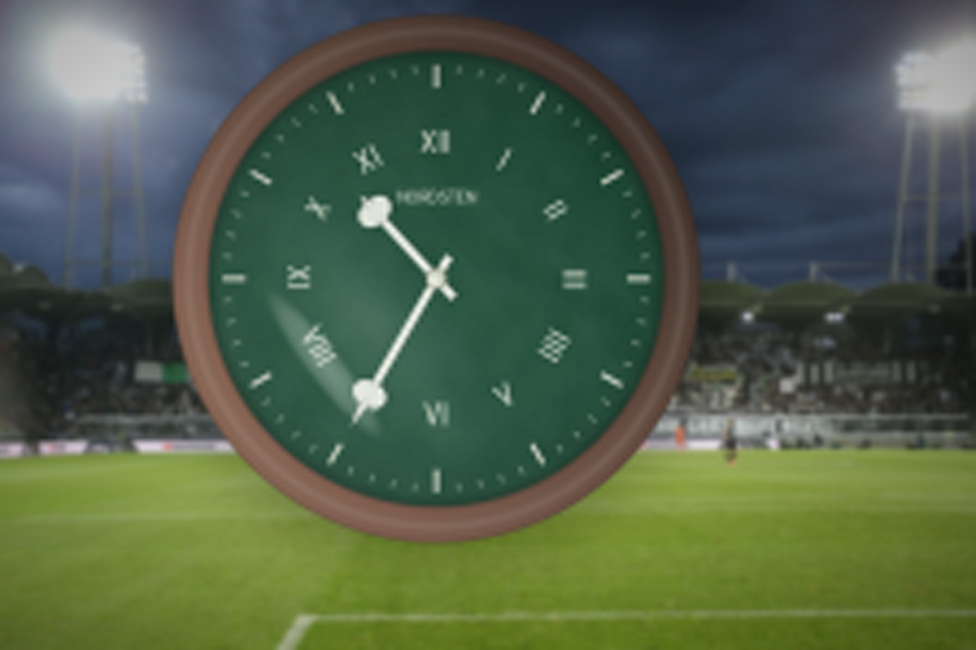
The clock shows 10 h 35 min
